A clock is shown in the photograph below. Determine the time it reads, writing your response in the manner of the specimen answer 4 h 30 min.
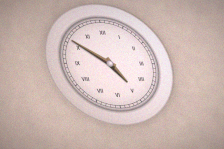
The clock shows 4 h 51 min
